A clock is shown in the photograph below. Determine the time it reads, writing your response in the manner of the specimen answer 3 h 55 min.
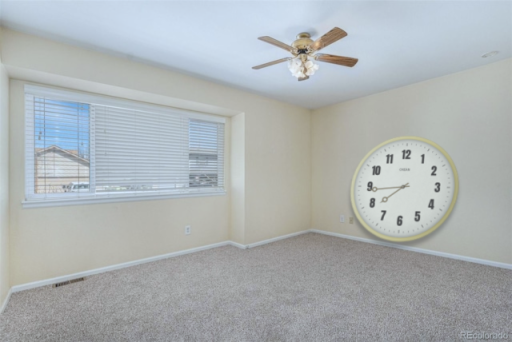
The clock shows 7 h 44 min
